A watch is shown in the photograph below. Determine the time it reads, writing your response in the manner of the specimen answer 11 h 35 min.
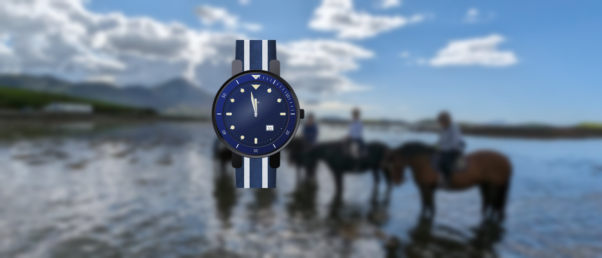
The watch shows 11 h 58 min
